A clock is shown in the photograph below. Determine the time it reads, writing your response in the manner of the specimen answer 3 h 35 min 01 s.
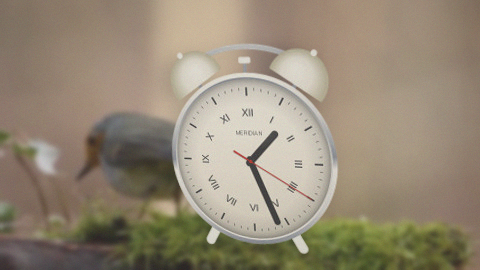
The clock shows 1 h 26 min 20 s
